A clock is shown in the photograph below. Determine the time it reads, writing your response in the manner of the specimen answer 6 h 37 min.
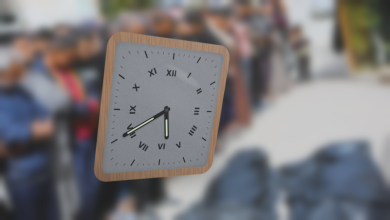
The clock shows 5 h 40 min
